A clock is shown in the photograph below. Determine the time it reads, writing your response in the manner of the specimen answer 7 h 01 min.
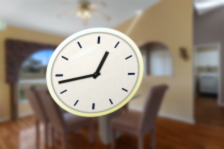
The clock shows 12 h 43 min
